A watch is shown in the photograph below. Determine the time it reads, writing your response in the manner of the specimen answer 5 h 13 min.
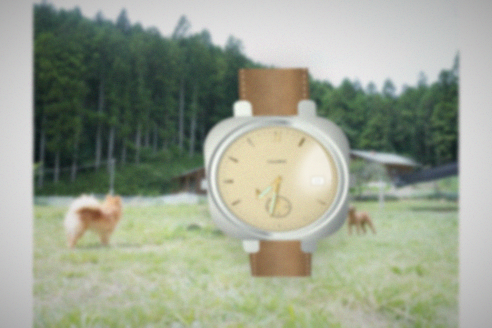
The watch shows 7 h 32 min
